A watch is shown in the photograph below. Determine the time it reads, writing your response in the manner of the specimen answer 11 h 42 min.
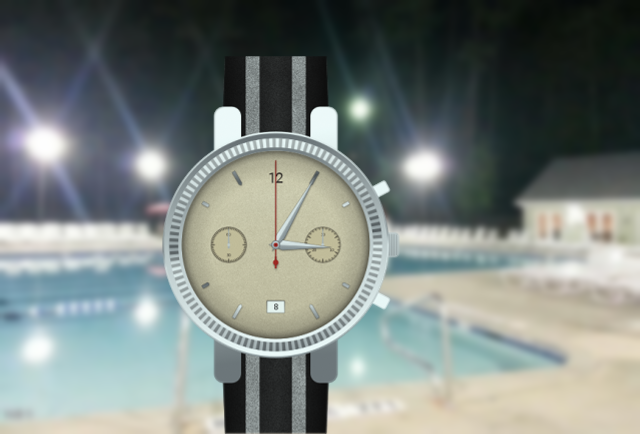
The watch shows 3 h 05 min
